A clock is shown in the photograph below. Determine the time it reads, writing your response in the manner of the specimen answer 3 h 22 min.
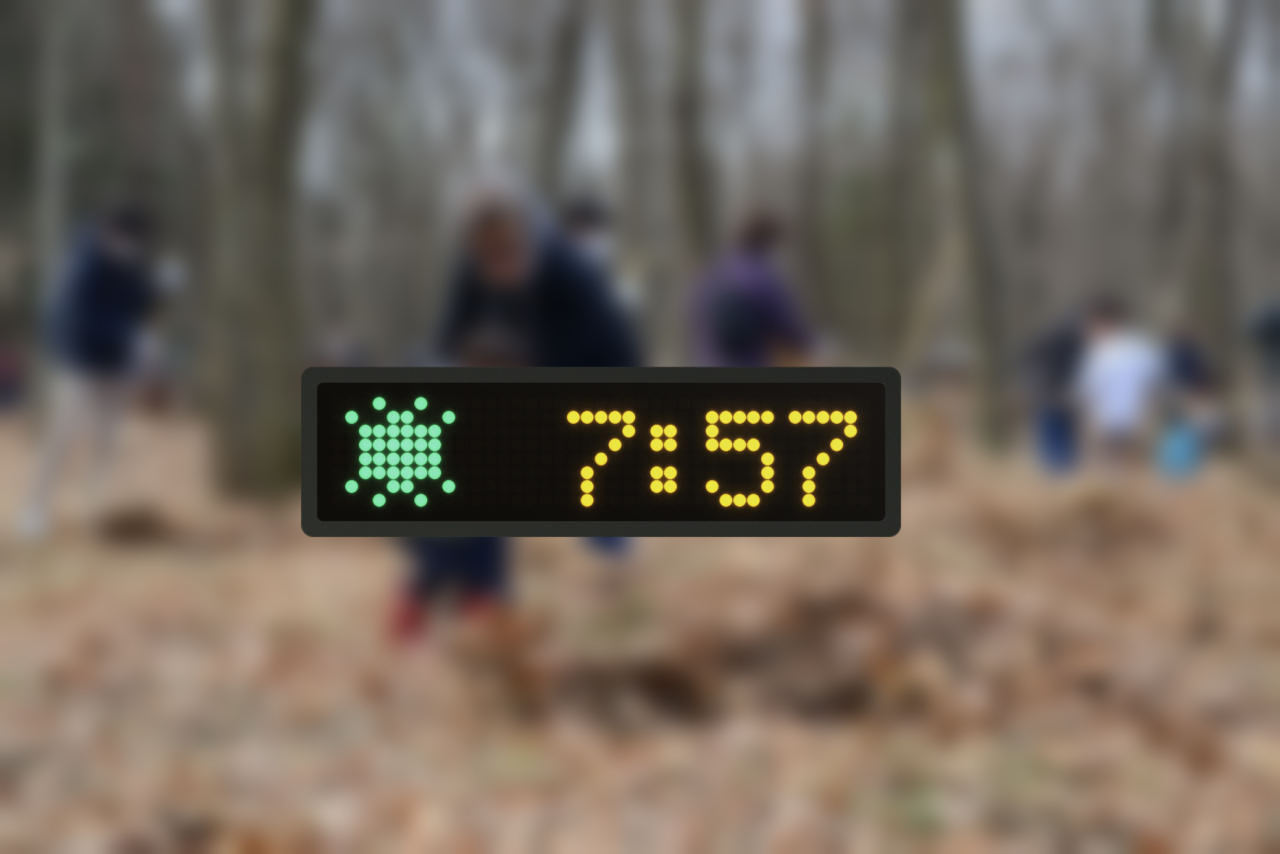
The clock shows 7 h 57 min
